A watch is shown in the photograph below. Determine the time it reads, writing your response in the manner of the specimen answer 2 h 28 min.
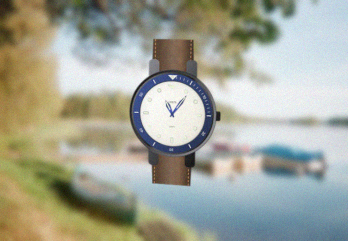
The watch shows 11 h 06 min
